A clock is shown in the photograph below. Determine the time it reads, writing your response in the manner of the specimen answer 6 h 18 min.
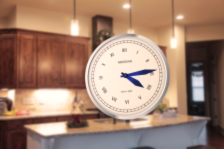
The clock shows 4 h 14 min
